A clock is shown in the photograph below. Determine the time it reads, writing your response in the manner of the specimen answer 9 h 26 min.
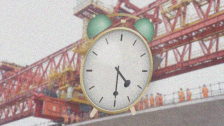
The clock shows 4 h 30 min
